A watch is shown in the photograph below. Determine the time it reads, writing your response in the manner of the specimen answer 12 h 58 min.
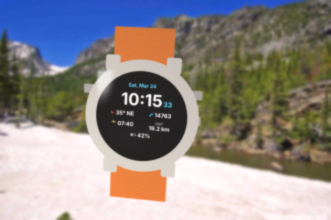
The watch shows 10 h 15 min
